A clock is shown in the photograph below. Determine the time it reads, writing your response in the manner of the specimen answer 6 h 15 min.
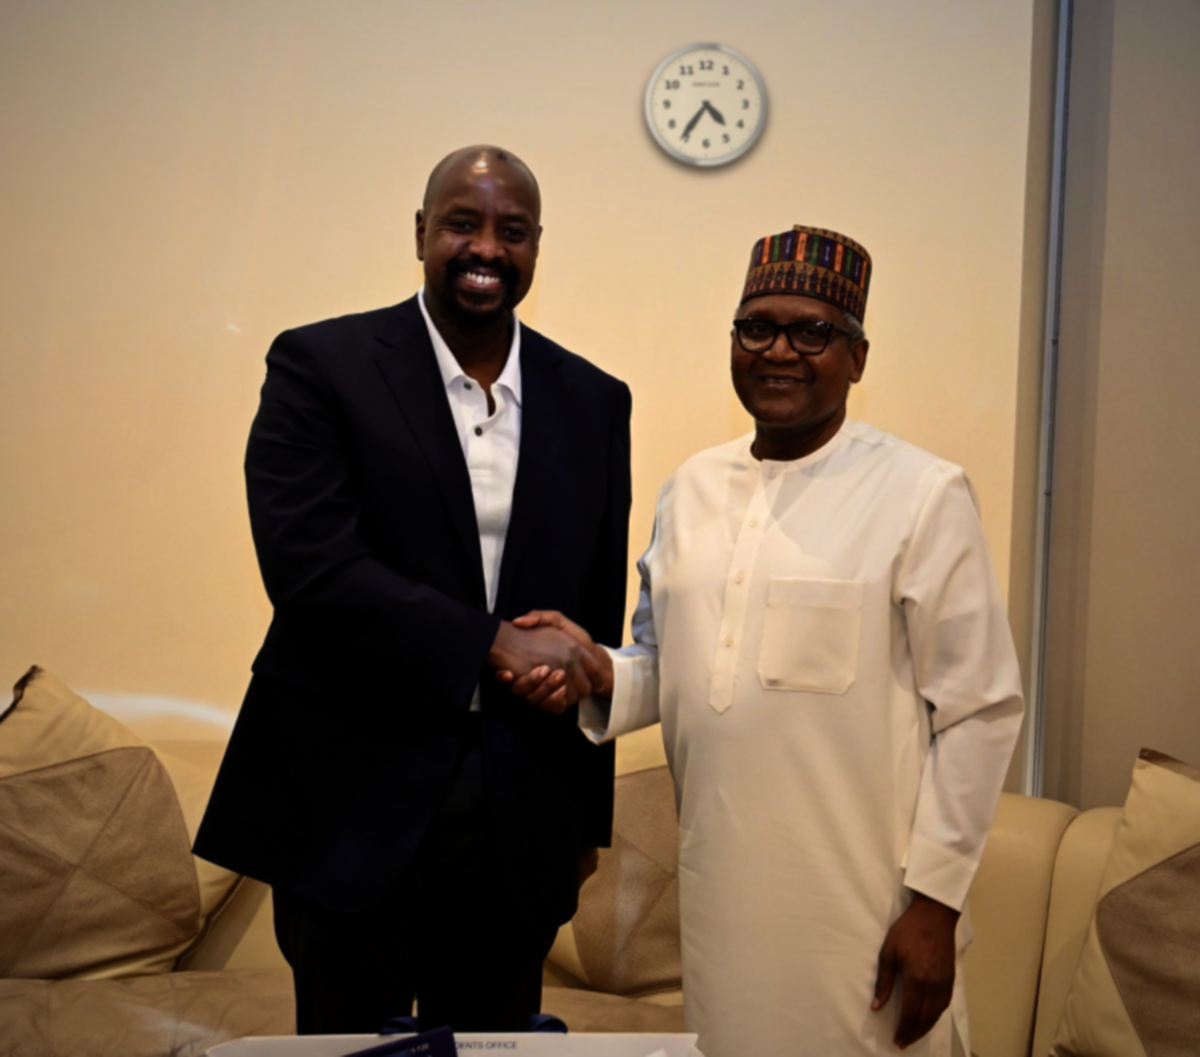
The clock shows 4 h 36 min
